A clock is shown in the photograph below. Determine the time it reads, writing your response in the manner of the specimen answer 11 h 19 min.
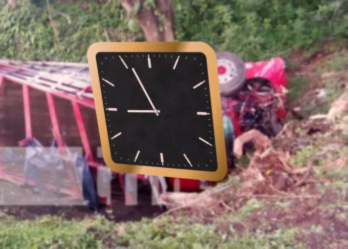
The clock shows 8 h 56 min
